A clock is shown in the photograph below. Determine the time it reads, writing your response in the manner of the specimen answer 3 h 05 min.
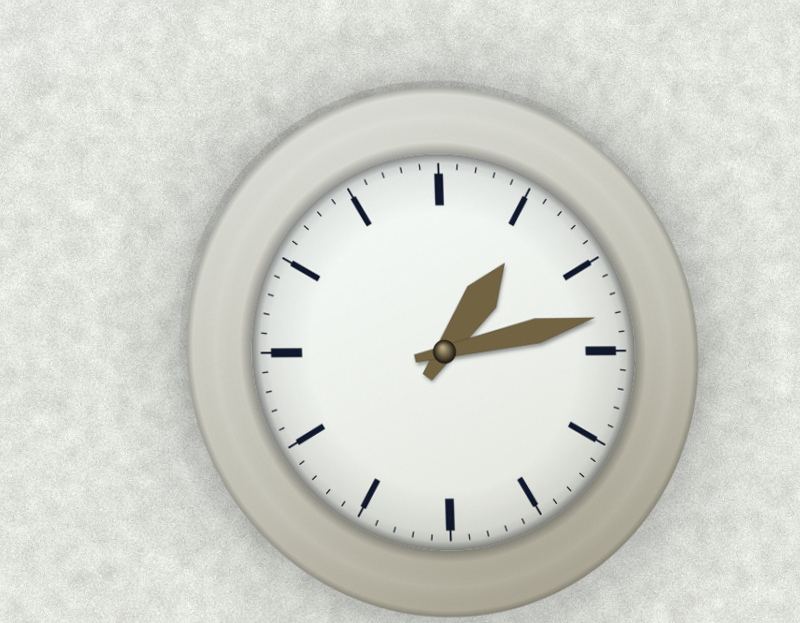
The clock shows 1 h 13 min
